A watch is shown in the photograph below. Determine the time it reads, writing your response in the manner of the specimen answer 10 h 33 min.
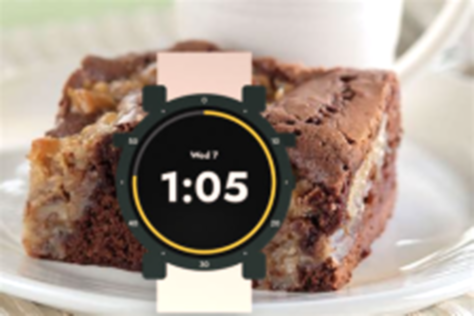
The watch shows 1 h 05 min
